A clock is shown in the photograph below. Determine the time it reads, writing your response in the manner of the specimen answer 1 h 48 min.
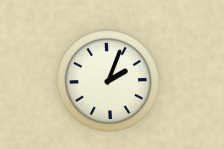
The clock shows 2 h 04 min
